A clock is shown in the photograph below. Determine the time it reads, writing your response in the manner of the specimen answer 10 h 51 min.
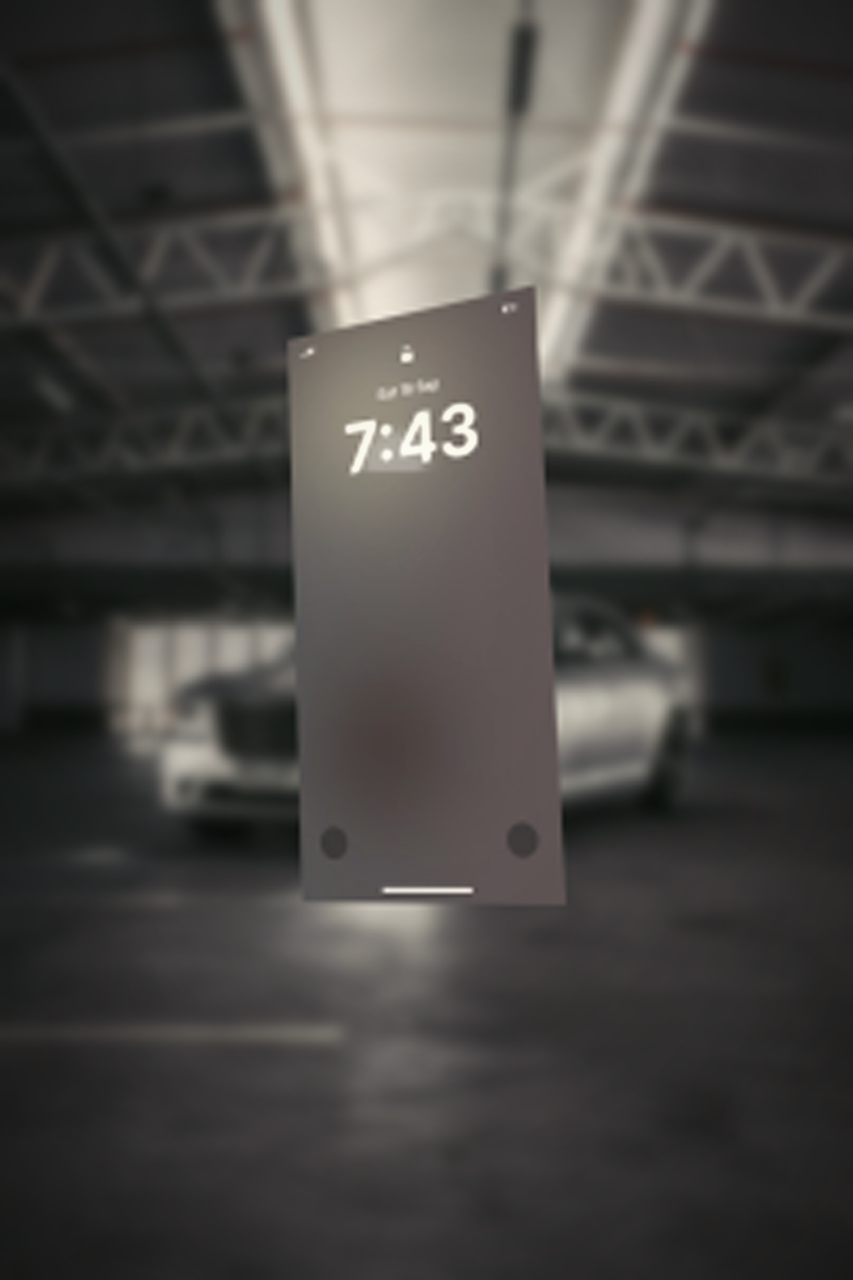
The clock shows 7 h 43 min
